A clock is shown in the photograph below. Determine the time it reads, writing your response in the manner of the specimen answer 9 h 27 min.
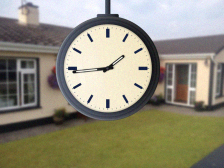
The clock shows 1 h 44 min
